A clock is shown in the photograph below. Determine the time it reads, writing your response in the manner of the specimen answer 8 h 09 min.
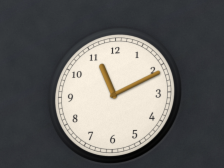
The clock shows 11 h 11 min
